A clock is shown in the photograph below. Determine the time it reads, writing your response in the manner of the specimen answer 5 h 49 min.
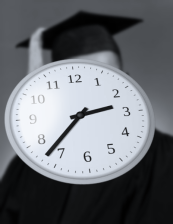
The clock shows 2 h 37 min
